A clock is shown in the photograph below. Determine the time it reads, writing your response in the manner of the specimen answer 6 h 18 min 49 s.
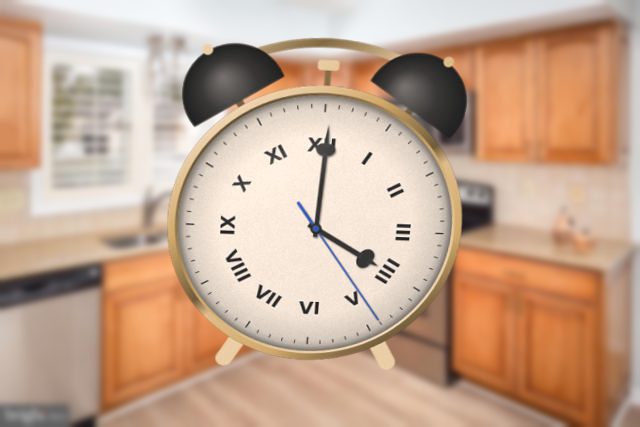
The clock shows 4 h 00 min 24 s
